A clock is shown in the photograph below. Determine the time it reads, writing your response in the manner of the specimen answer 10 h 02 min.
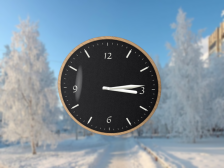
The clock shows 3 h 14 min
